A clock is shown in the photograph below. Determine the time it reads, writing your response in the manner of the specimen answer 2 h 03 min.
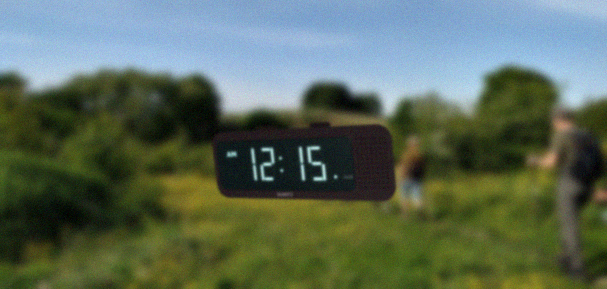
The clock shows 12 h 15 min
